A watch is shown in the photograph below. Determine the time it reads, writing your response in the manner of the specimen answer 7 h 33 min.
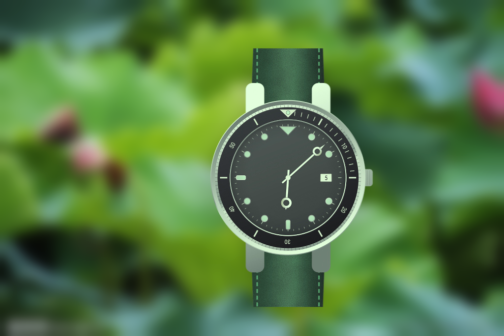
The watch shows 6 h 08 min
